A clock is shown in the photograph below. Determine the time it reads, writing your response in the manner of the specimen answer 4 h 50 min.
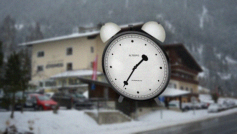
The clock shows 1 h 36 min
